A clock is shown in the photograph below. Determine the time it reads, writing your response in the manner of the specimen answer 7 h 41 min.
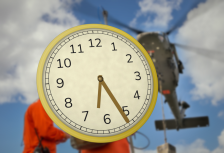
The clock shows 6 h 26 min
